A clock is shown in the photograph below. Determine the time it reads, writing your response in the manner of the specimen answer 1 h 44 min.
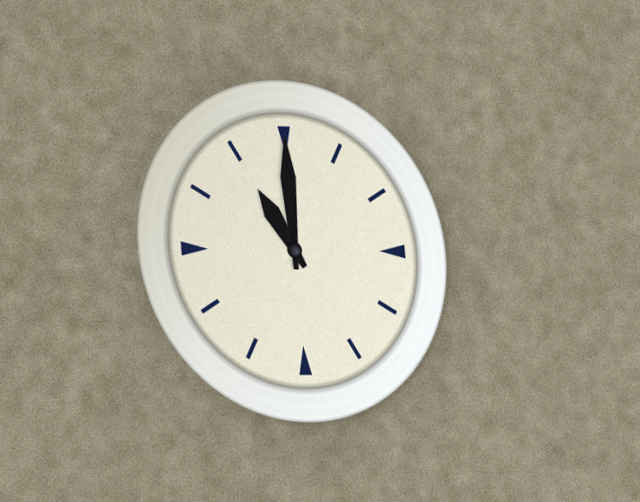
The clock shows 11 h 00 min
